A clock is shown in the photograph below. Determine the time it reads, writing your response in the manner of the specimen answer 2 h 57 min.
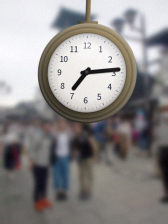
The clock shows 7 h 14 min
